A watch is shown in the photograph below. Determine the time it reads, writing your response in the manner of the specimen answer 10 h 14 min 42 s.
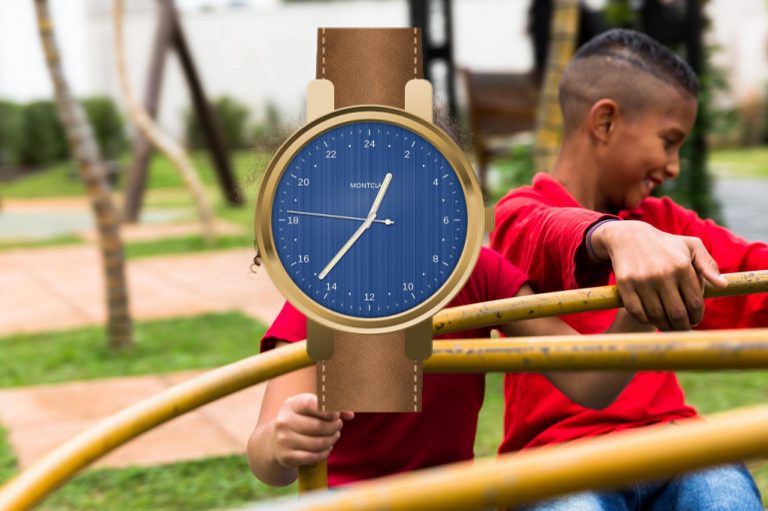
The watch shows 1 h 36 min 46 s
